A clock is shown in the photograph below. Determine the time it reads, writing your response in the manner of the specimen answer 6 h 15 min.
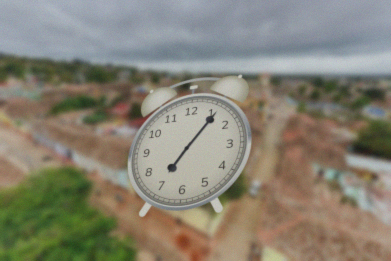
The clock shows 7 h 06 min
